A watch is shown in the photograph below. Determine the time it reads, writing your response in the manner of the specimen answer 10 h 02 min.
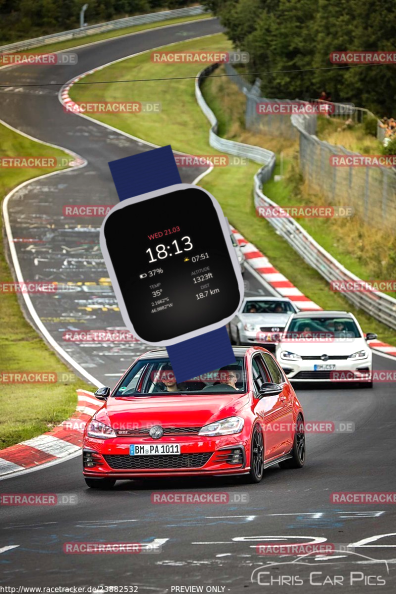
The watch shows 18 h 13 min
